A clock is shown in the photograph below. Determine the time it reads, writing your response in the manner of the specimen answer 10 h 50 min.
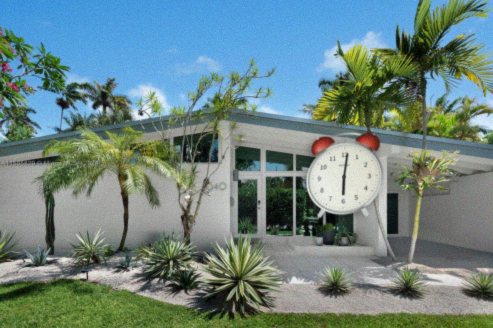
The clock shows 6 h 01 min
